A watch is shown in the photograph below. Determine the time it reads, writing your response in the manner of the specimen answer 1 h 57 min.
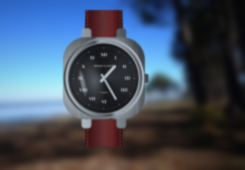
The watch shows 1 h 25 min
